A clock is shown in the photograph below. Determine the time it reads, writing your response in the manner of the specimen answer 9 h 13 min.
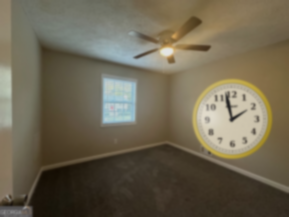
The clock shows 1 h 58 min
